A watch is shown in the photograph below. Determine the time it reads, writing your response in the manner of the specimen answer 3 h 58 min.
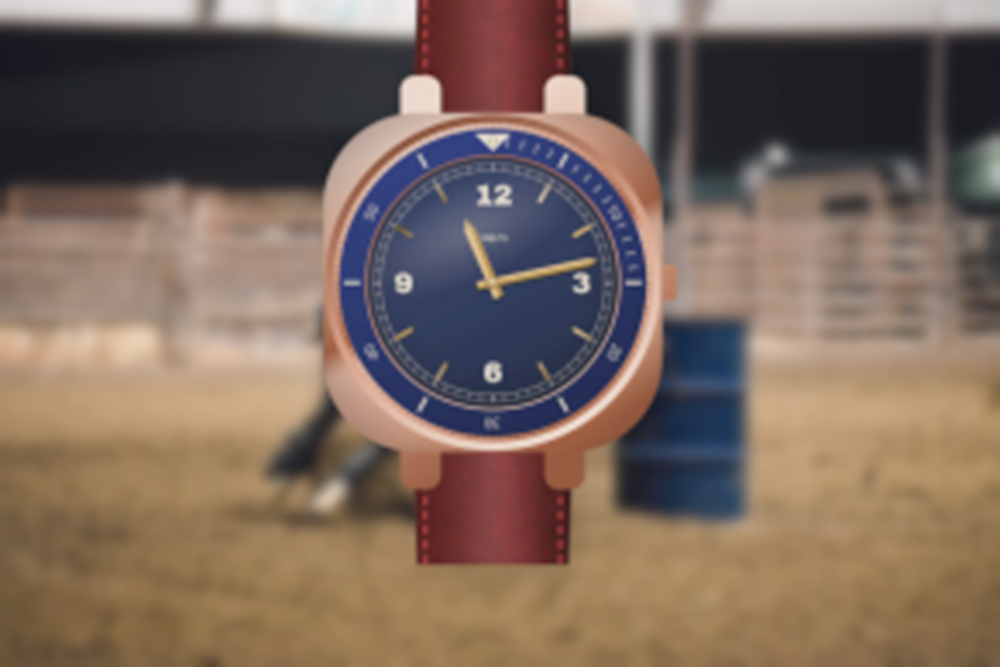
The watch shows 11 h 13 min
